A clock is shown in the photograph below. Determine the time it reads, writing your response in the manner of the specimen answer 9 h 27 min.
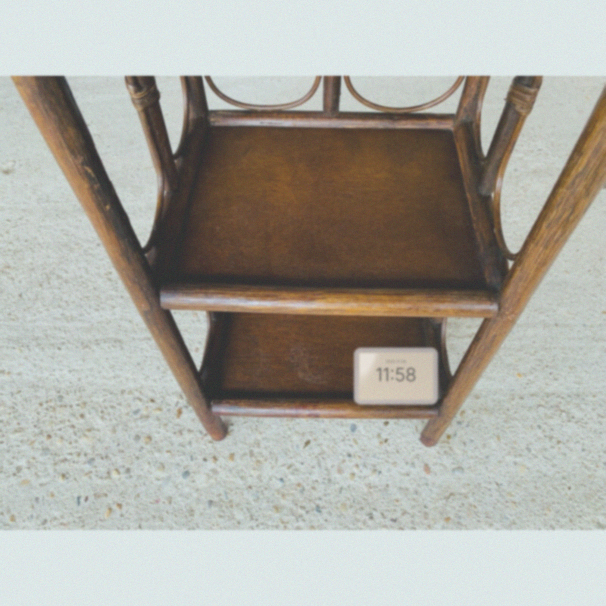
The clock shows 11 h 58 min
